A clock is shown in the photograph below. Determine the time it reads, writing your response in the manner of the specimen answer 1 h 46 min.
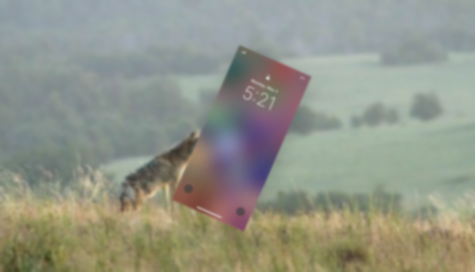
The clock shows 5 h 21 min
